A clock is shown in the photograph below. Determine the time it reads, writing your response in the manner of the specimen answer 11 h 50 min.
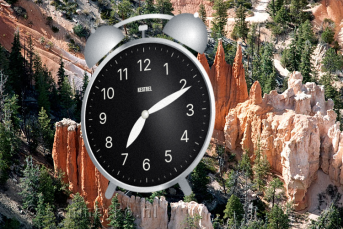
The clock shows 7 h 11 min
